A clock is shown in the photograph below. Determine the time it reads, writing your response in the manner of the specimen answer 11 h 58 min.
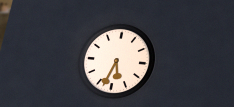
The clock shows 5 h 33 min
